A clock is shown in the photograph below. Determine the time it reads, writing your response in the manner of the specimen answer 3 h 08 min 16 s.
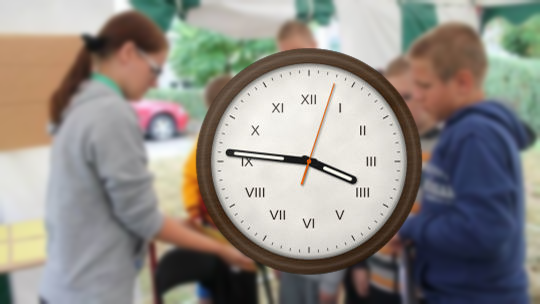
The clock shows 3 h 46 min 03 s
